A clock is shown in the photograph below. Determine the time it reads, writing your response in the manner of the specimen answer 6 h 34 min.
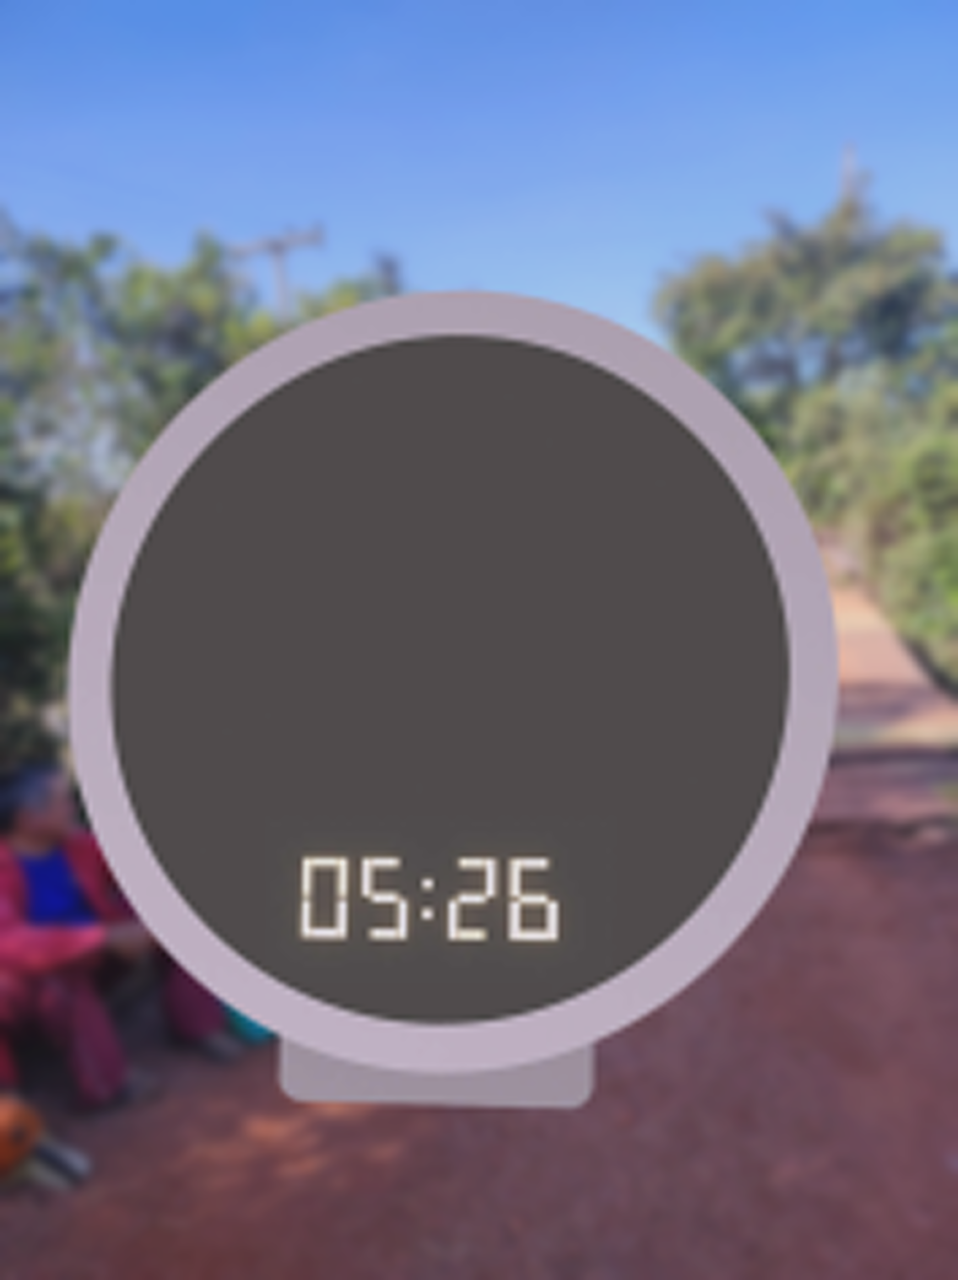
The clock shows 5 h 26 min
